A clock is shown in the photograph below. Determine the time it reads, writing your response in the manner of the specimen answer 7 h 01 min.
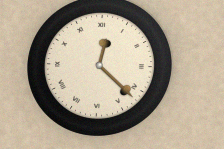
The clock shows 12 h 22 min
